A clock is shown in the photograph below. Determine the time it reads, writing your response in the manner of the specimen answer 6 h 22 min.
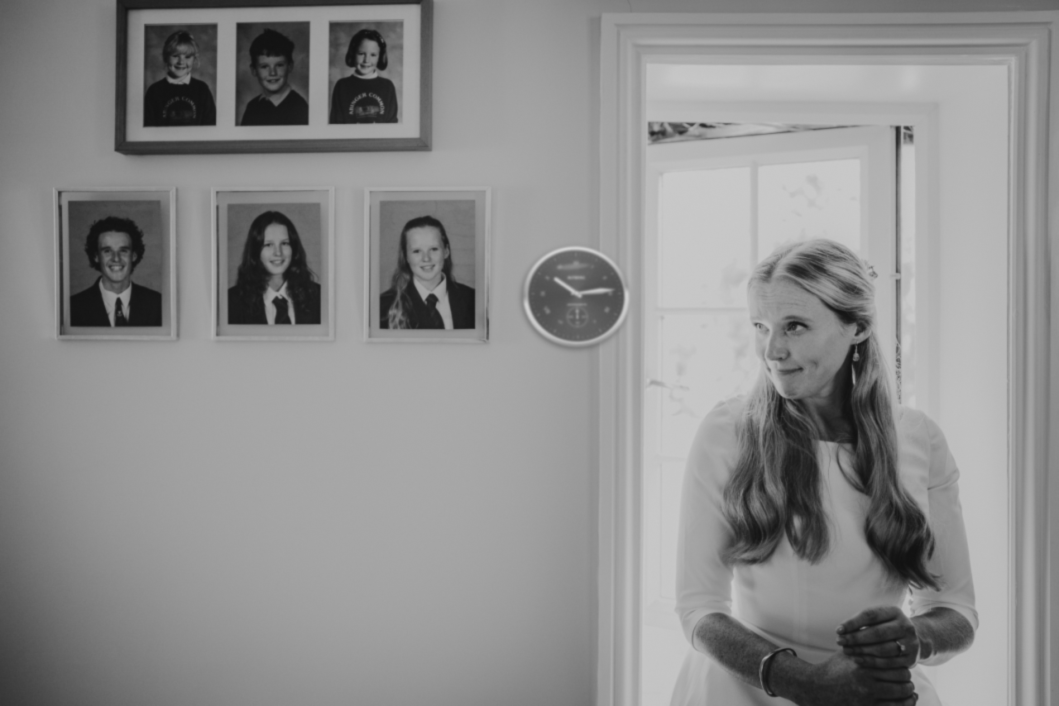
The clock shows 10 h 14 min
